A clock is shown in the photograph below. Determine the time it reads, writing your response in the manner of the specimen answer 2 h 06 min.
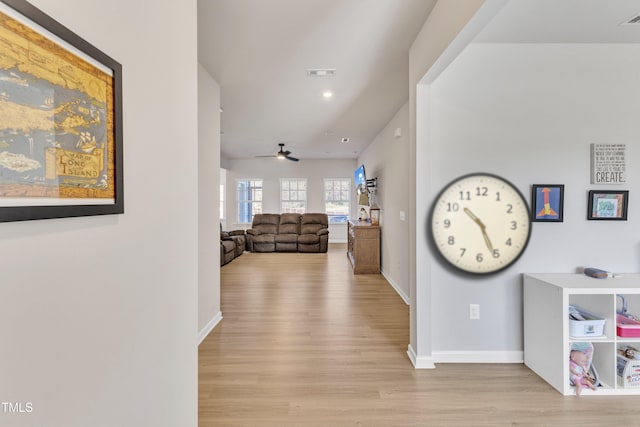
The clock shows 10 h 26 min
